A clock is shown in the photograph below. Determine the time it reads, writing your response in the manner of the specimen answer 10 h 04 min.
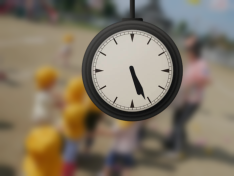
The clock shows 5 h 26 min
